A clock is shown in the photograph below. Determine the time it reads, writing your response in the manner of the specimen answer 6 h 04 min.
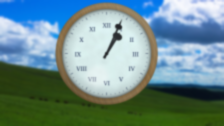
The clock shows 1 h 04 min
